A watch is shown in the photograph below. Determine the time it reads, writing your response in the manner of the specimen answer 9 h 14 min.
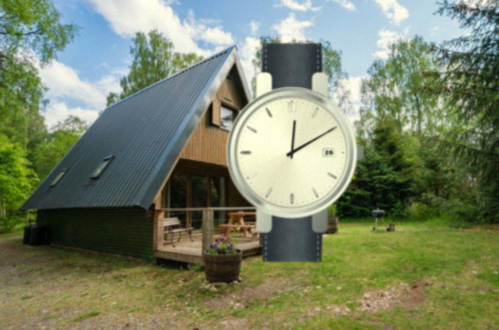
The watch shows 12 h 10 min
